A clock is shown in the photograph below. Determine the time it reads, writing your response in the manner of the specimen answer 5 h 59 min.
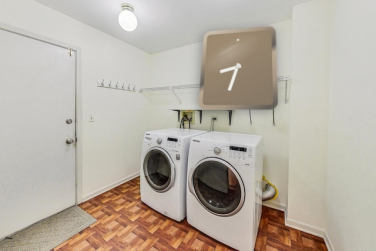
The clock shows 8 h 33 min
